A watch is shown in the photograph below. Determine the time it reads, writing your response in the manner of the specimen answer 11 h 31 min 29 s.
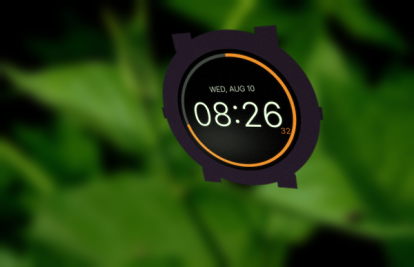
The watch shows 8 h 26 min 32 s
